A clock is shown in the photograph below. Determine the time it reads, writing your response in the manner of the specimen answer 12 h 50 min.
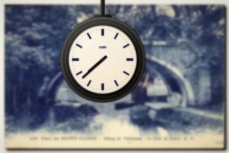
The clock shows 7 h 38 min
